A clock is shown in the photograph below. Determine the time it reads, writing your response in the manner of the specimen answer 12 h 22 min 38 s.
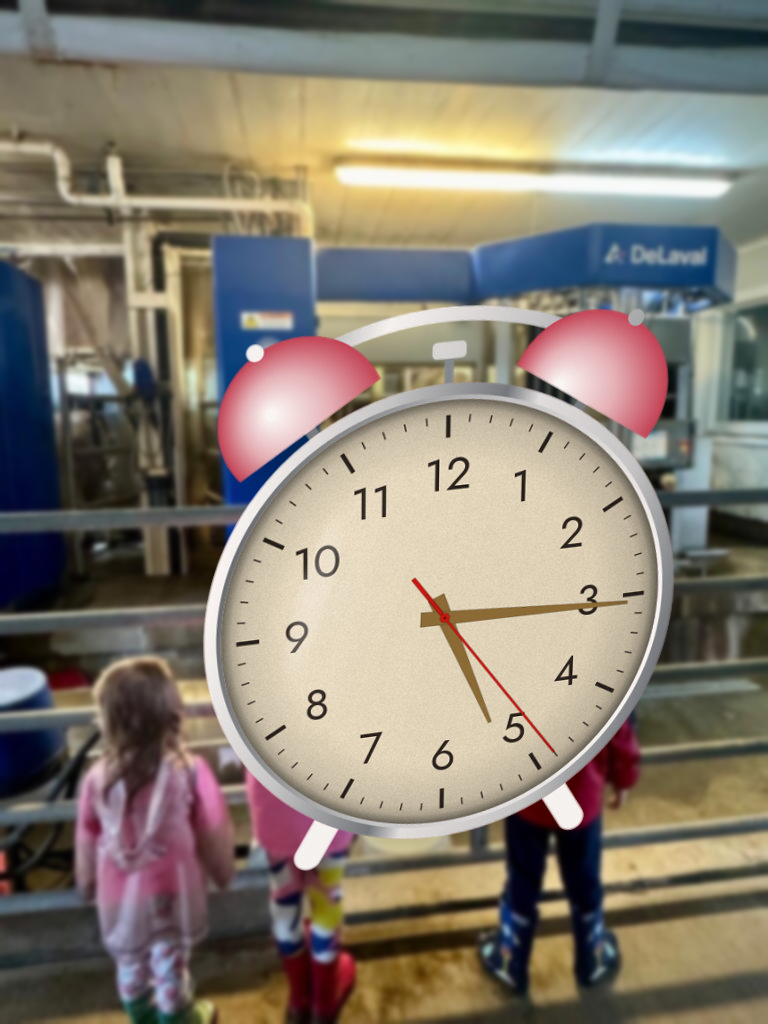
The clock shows 5 h 15 min 24 s
